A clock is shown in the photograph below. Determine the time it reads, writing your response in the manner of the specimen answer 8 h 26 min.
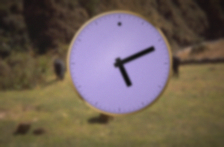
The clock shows 5 h 11 min
